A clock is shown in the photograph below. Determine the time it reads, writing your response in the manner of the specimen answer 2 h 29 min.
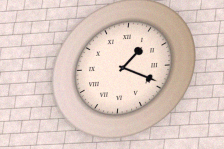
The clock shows 1 h 19 min
